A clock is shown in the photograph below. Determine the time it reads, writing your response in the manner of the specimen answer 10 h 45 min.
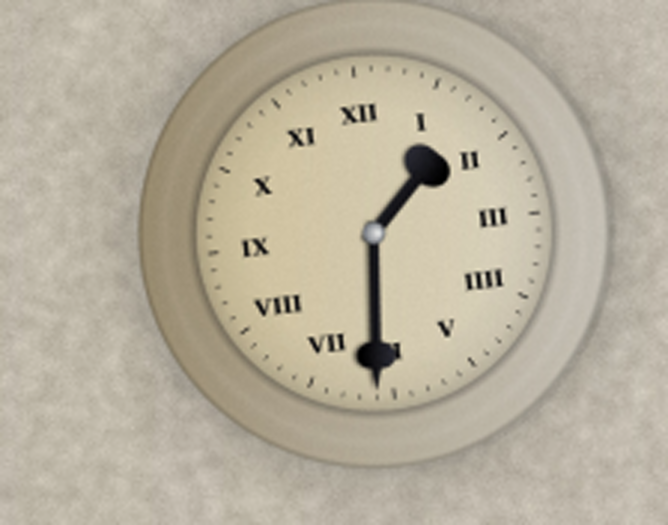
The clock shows 1 h 31 min
